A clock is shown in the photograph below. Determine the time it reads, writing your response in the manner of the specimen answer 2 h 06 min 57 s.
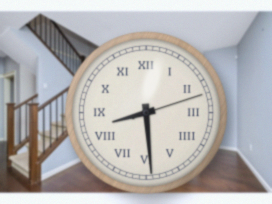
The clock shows 8 h 29 min 12 s
